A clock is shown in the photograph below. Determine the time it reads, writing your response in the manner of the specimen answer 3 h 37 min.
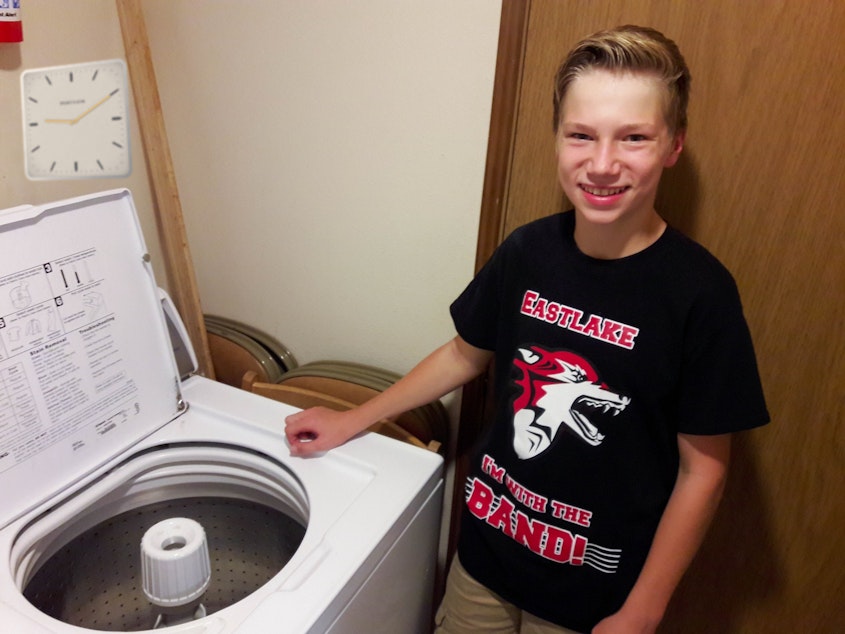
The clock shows 9 h 10 min
